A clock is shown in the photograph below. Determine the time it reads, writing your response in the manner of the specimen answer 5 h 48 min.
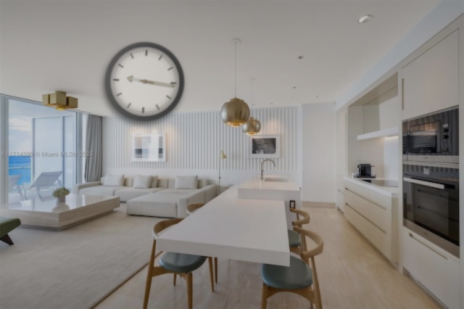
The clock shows 9 h 16 min
